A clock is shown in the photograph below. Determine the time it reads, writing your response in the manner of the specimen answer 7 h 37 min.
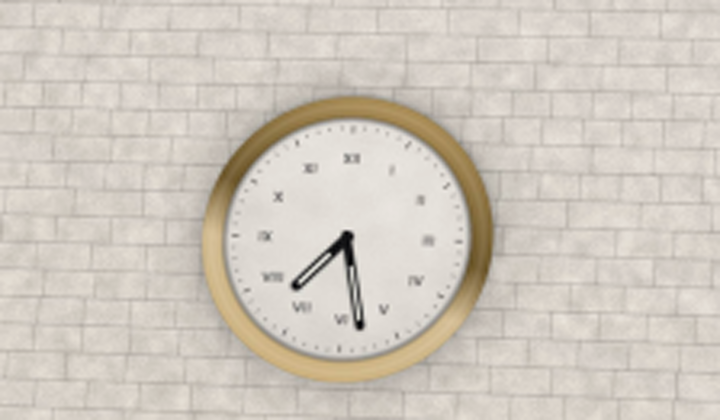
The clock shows 7 h 28 min
